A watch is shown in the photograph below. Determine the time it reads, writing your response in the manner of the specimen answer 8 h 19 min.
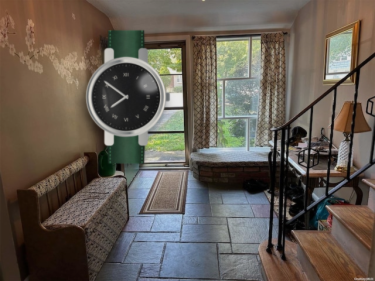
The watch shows 7 h 51 min
